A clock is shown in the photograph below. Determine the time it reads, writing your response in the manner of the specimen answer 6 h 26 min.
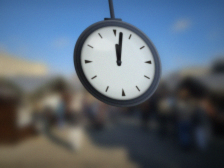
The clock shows 12 h 02 min
